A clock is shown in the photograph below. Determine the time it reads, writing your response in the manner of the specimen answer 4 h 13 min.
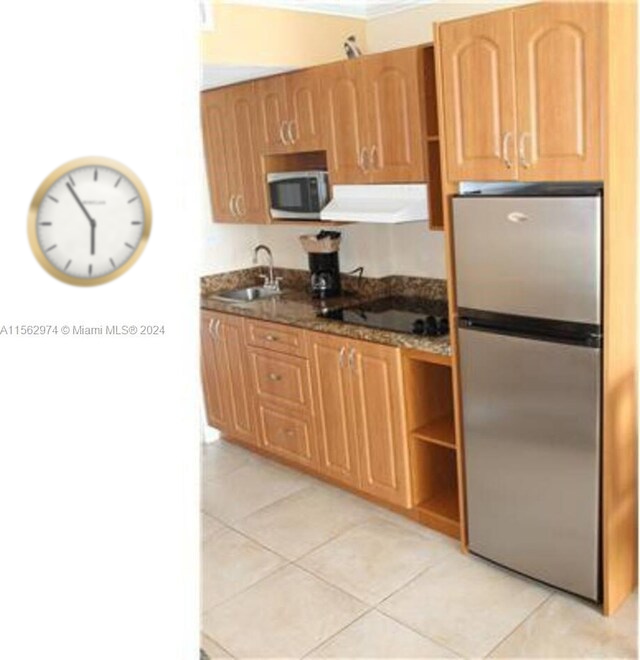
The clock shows 5 h 54 min
